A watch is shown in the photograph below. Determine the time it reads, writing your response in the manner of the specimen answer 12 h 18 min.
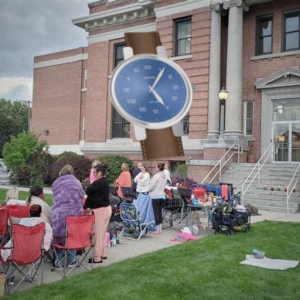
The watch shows 5 h 06 min
